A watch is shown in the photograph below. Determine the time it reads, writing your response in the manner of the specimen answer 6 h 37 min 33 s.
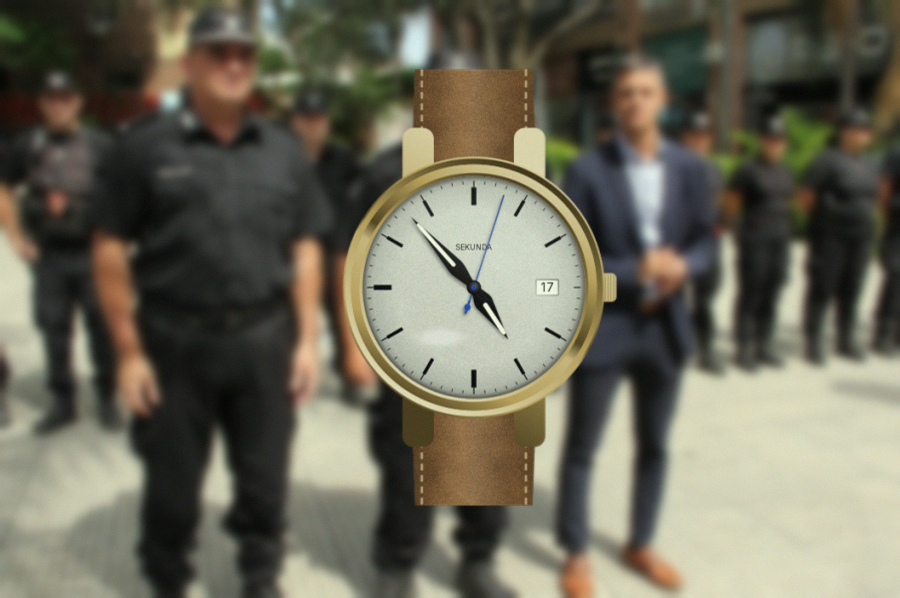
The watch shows 4 h 53 min 03 s
